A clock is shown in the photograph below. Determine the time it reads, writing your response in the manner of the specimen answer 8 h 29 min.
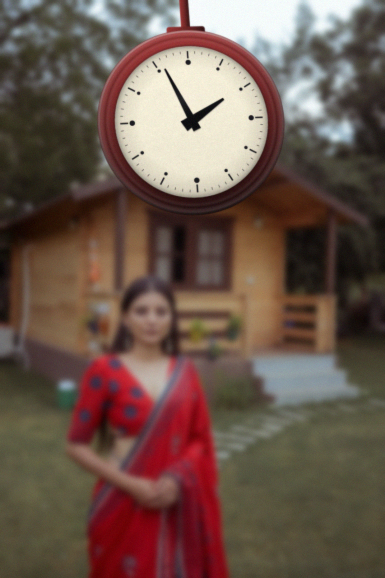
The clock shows 1 h 56 min
